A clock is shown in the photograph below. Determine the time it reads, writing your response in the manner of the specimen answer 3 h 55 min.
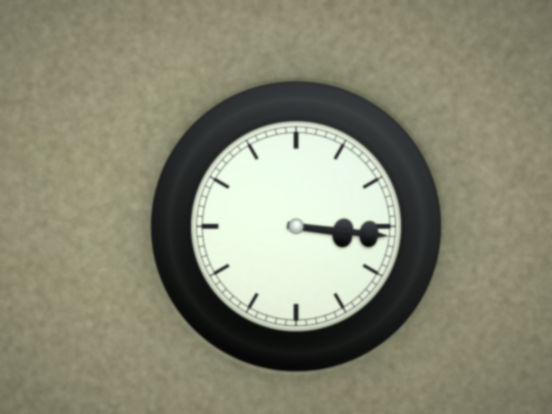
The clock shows 3 h 16 min
